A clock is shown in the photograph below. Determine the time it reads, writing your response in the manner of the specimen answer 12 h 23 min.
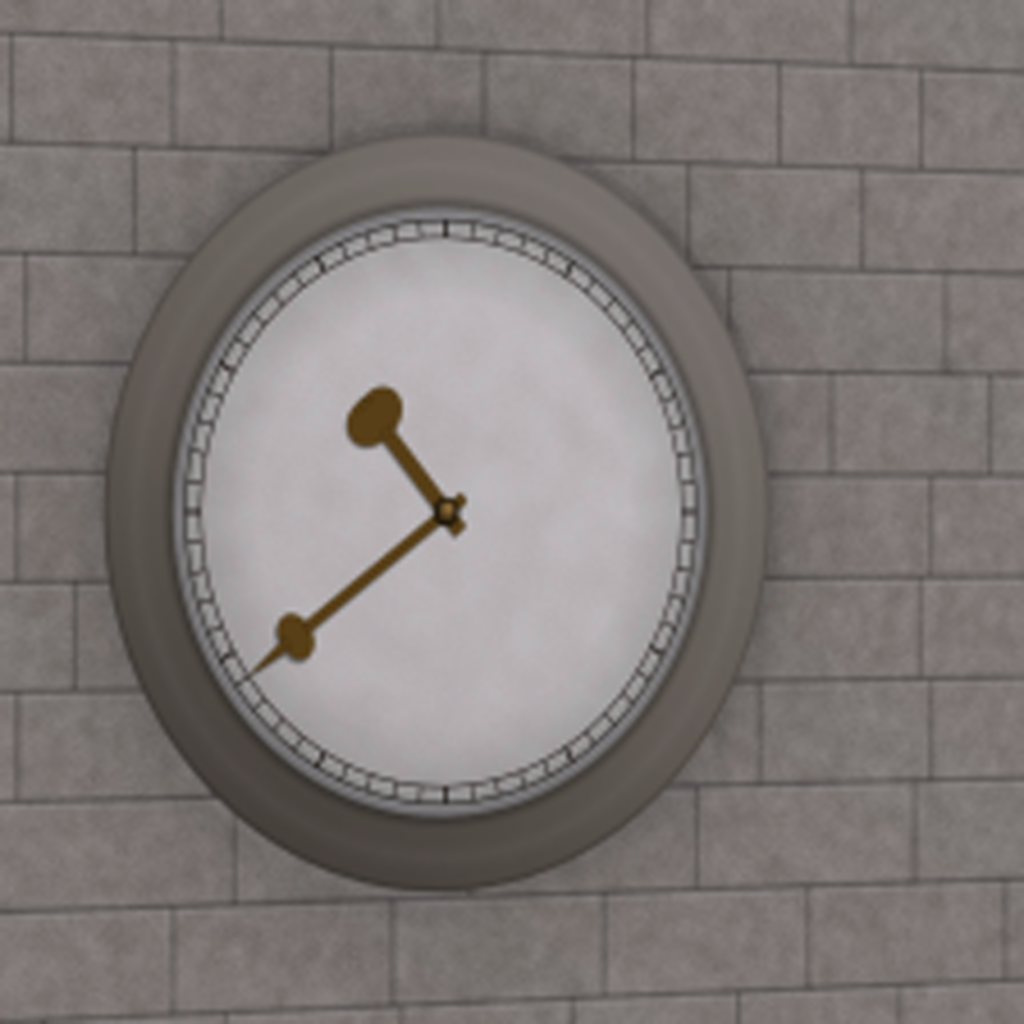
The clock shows 10 h 39 min
